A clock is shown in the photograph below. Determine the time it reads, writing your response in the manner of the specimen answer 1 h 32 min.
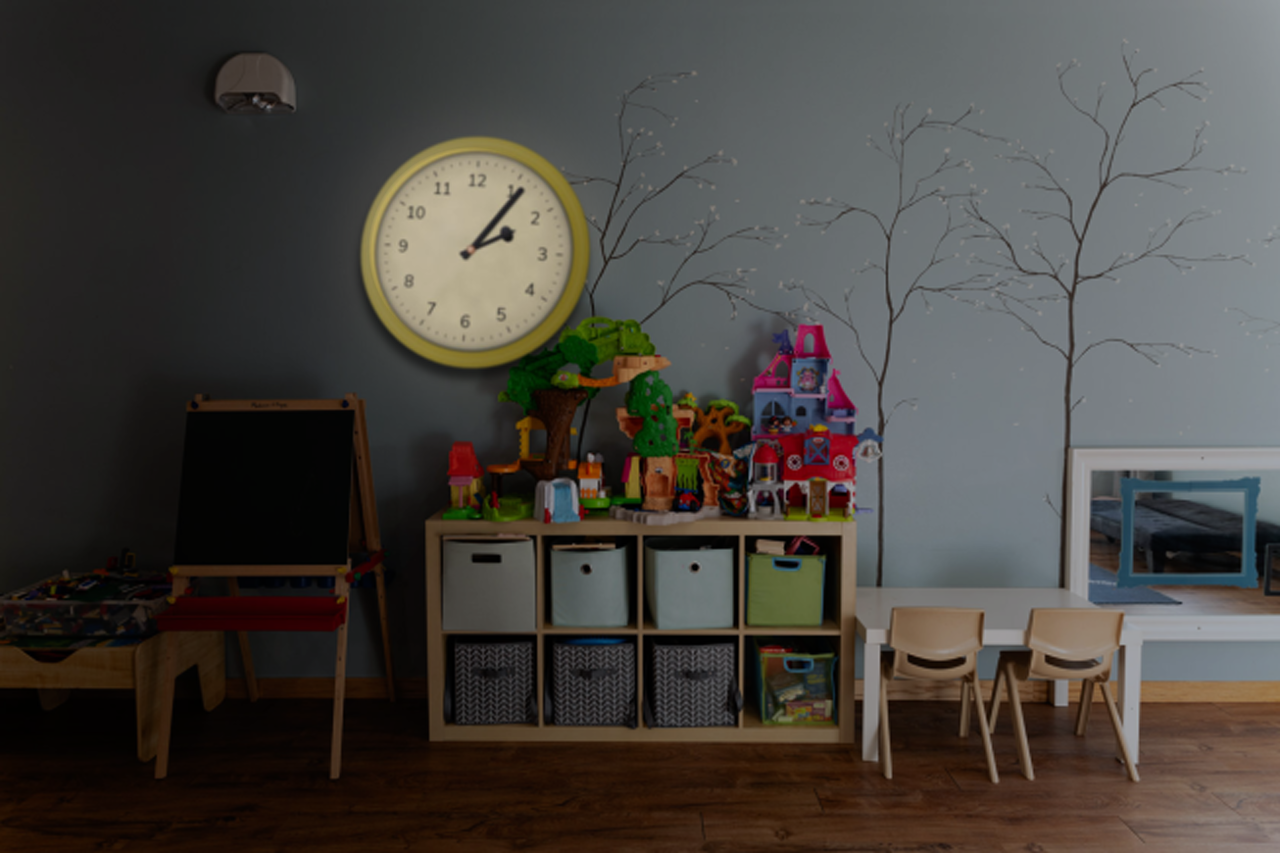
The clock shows 2 h 06 min
